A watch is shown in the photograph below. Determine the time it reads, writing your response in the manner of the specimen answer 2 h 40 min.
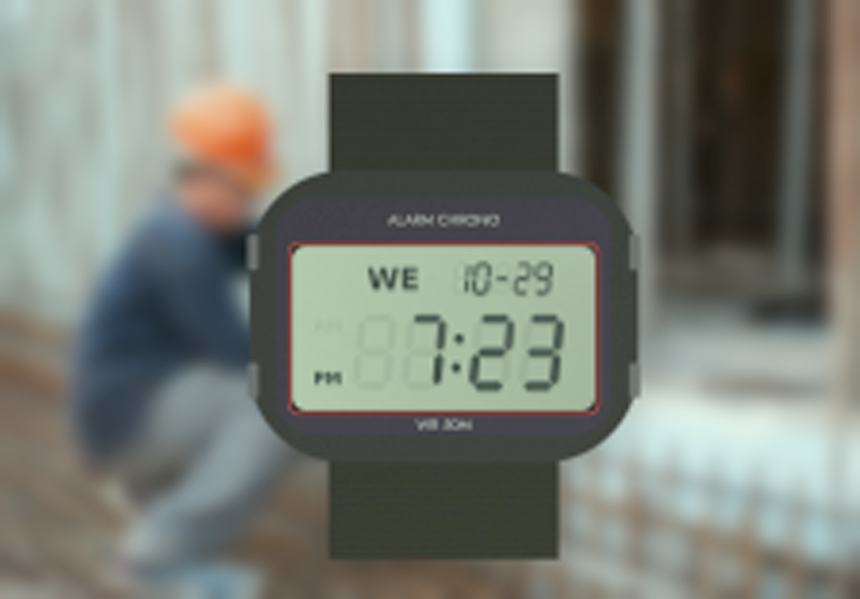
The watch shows 7 h 23 min
